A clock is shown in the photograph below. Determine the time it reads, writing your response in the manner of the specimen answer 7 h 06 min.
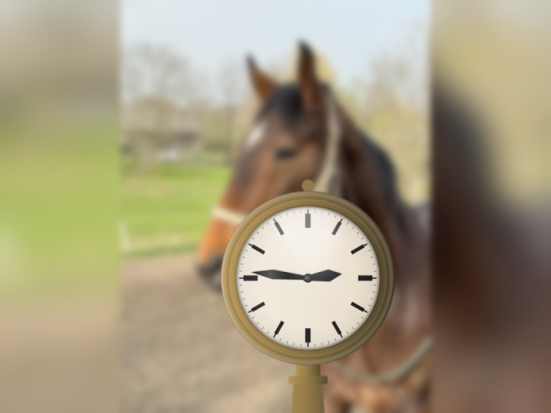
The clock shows 2 h 46 min
